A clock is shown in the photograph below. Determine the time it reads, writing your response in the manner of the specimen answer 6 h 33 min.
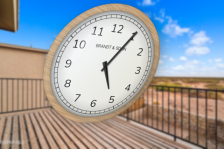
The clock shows 5 h 05 min
